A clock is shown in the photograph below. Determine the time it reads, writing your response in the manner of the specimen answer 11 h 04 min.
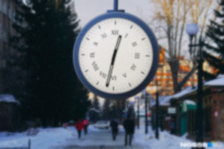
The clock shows 12 h 32 min
